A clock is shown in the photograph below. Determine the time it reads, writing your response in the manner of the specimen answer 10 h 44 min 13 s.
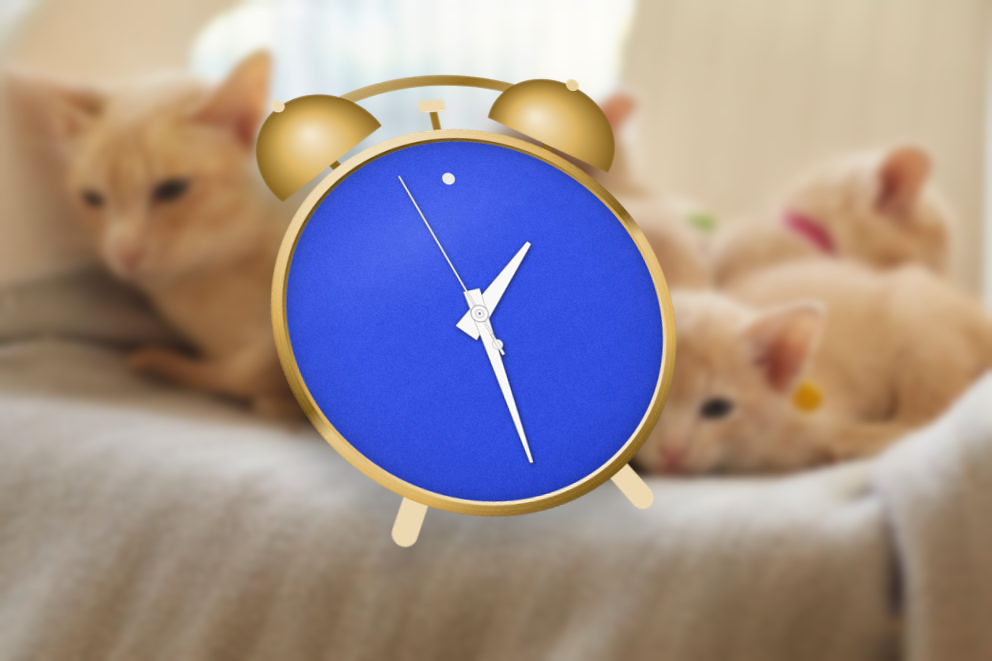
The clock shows 1 h 28 min 57 s
